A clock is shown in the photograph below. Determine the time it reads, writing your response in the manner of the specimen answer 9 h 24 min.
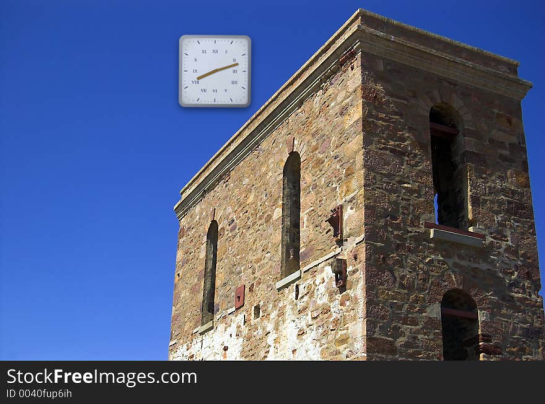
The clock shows 8 h 12 min
